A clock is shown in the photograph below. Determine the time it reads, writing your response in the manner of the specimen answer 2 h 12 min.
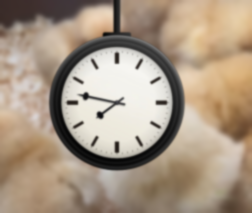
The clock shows 7 h 47 min
